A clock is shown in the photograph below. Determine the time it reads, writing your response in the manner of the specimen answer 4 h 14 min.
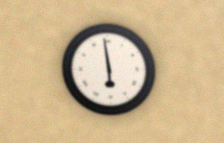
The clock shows 5 h 59 min
